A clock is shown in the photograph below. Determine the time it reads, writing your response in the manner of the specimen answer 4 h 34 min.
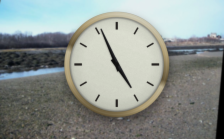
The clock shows 4 h 56 min
